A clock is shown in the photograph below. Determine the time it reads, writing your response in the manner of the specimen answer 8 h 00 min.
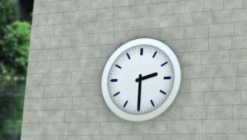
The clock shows 2 h 30 min
